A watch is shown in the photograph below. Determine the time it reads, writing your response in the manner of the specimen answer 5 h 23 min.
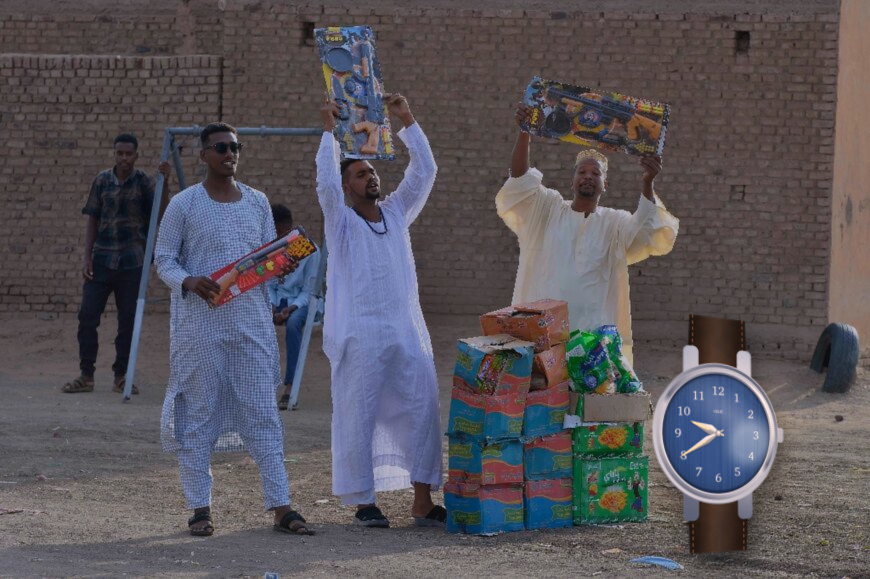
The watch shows 9 h 40 min
